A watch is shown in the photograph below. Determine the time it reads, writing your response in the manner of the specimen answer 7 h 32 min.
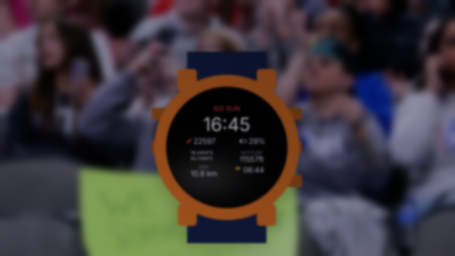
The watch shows 16 h 45 min
